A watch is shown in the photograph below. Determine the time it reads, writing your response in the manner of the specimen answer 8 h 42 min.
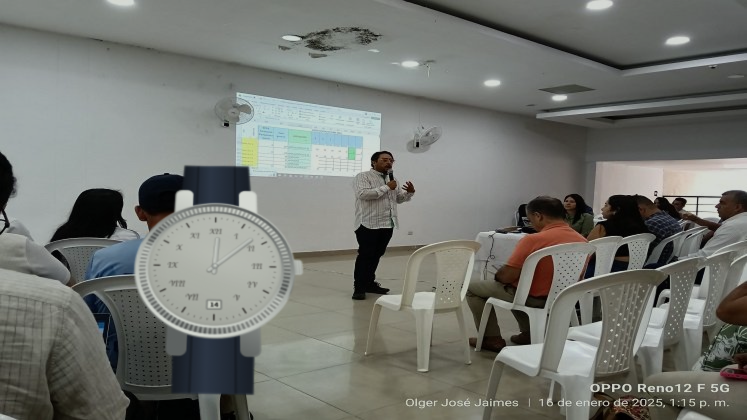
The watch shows 12 h 08 min
